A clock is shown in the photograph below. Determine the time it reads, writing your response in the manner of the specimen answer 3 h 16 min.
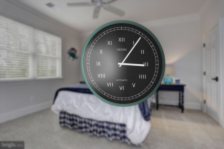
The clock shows 3 h 06 min
